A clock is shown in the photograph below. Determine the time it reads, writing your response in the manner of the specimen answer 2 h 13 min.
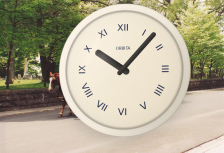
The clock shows 10 h 07 min
